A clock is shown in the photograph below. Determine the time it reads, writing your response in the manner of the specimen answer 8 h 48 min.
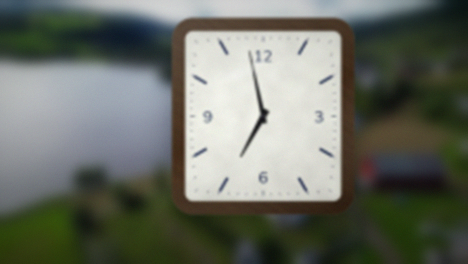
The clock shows 6 h 58 min
